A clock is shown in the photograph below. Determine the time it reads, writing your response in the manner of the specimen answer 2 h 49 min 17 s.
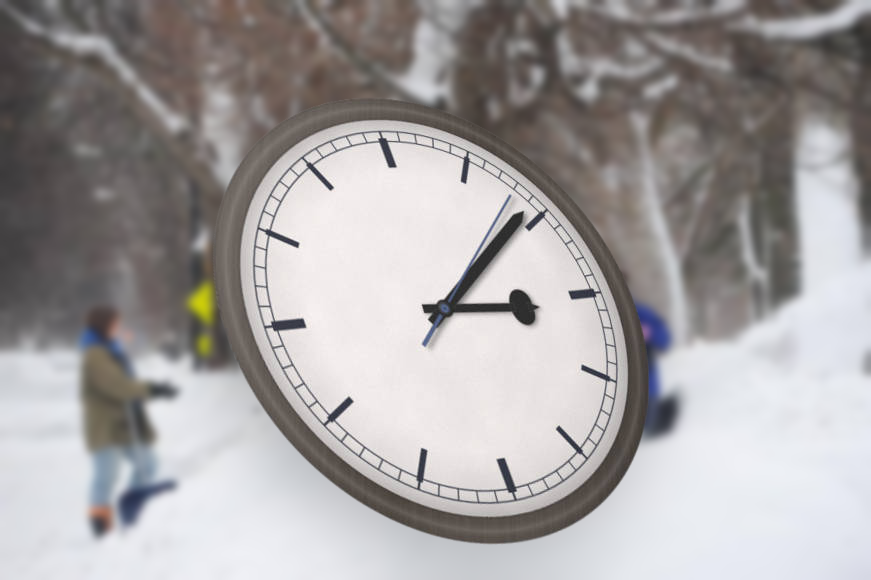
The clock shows 3 h 09 min 08 s
